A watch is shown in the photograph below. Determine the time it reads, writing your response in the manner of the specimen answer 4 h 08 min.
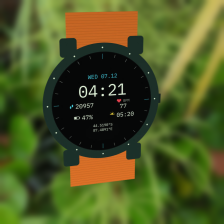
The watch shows 4 h 21 min
